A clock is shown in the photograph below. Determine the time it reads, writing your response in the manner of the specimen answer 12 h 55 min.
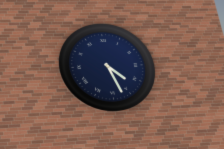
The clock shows 4 h 27 min
